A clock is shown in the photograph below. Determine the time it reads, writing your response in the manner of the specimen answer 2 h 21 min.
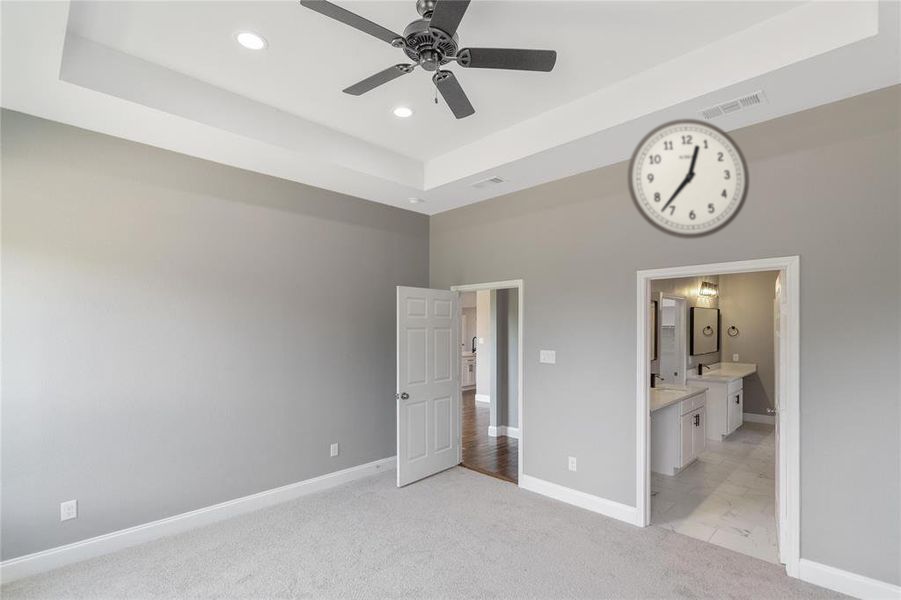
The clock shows 12 h 37 min
